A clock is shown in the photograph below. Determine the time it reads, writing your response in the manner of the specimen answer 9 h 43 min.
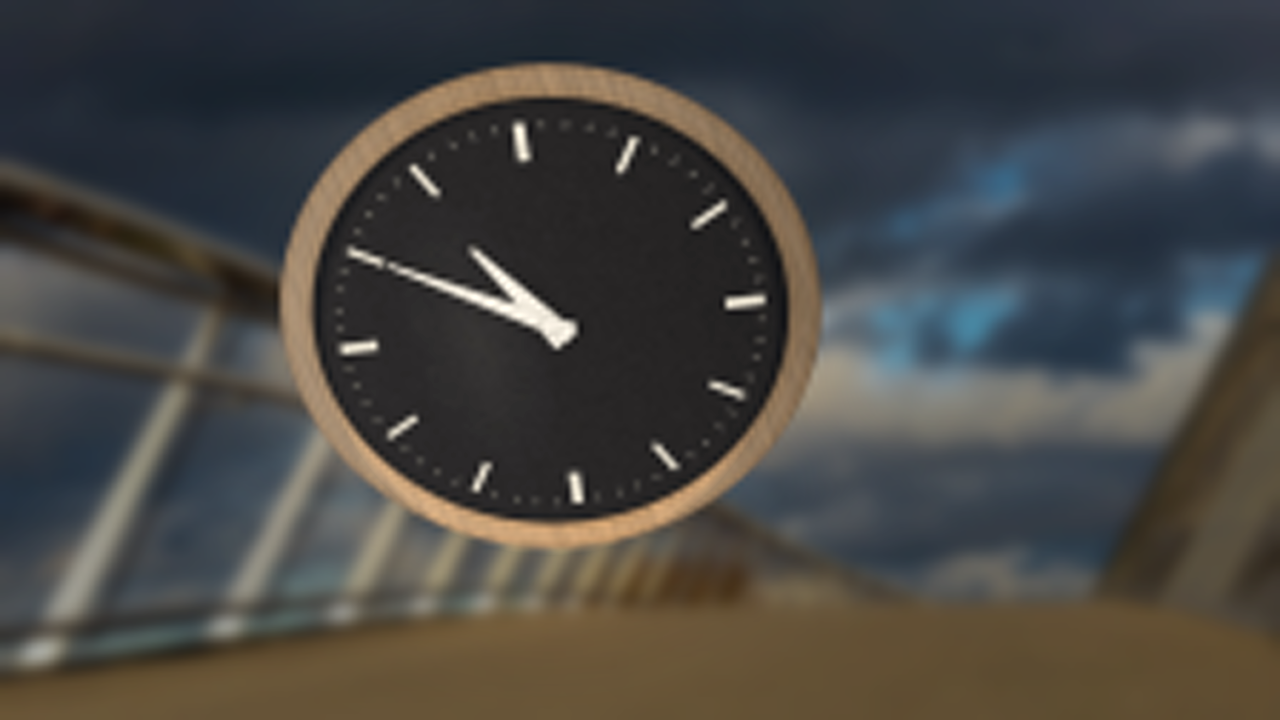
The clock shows 10 h 50 min
